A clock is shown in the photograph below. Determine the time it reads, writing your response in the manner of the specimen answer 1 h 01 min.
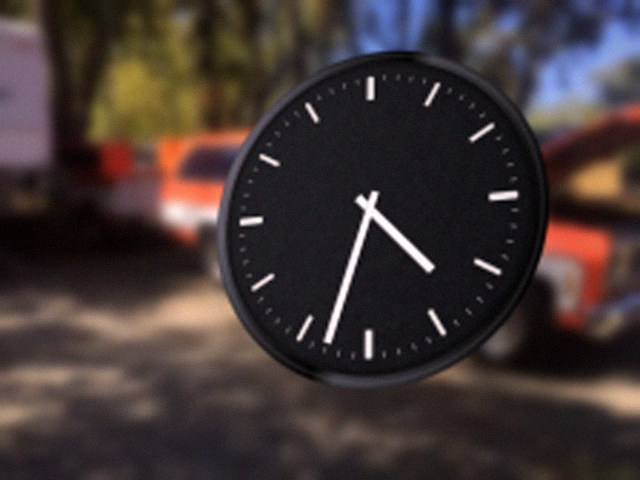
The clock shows 4 h 33 min
